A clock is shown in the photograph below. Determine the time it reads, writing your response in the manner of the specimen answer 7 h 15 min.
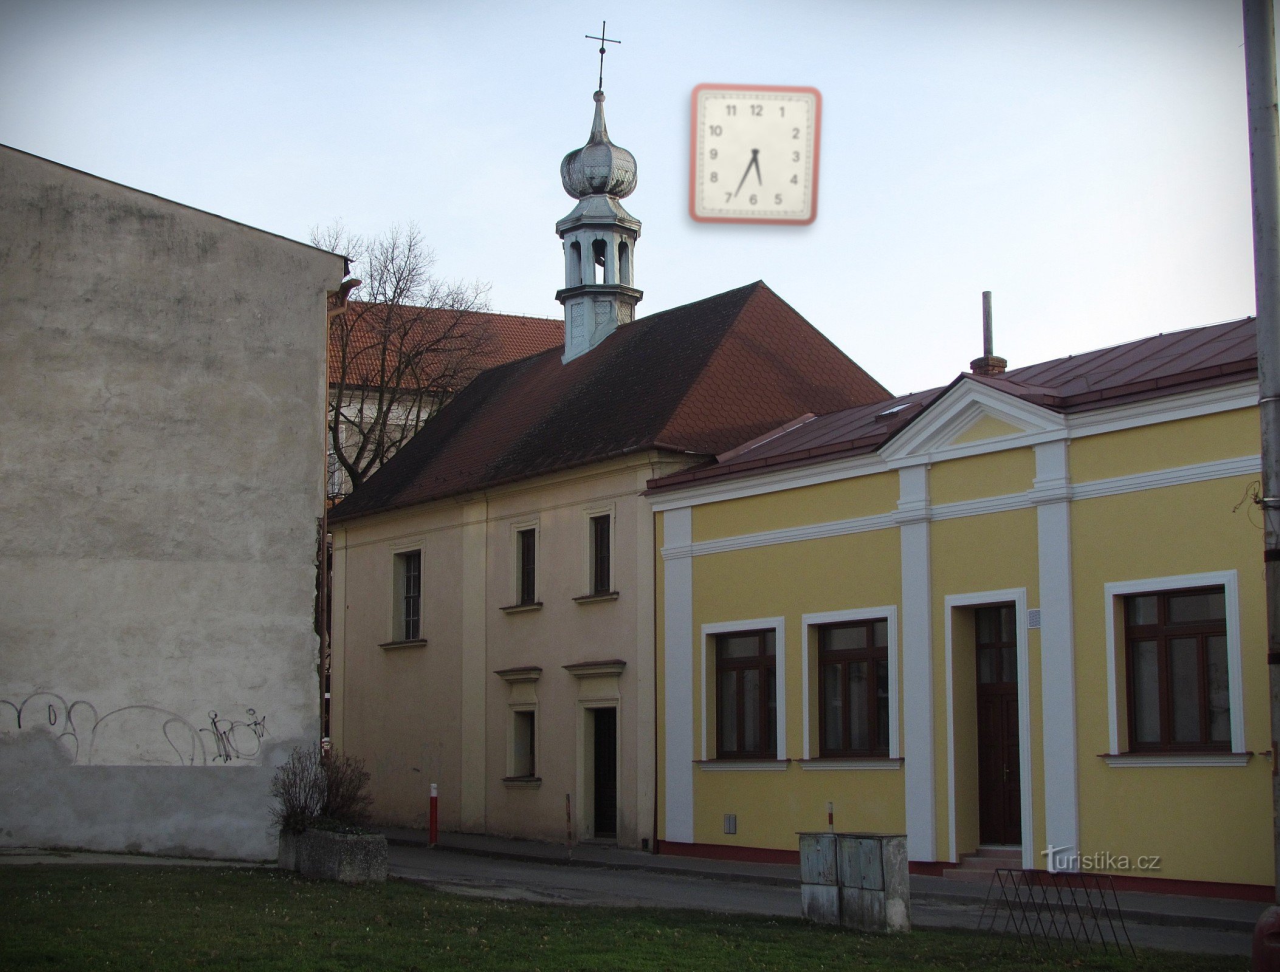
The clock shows 5 h 34 min
